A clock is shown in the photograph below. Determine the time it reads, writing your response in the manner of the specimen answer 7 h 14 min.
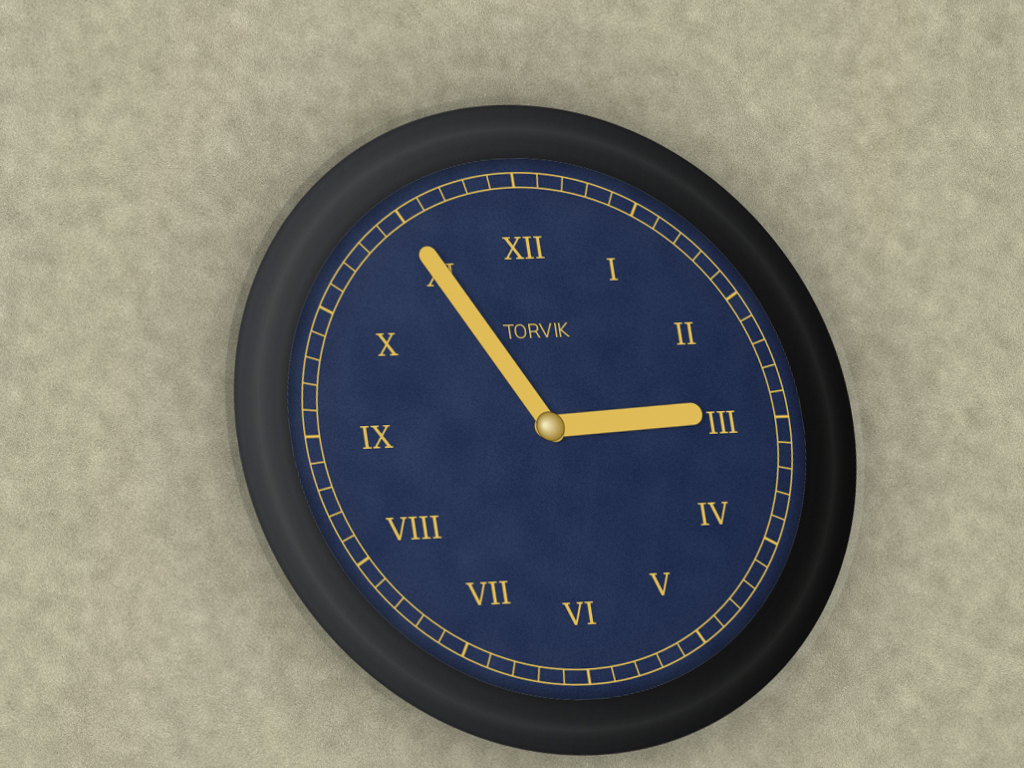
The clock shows 2 h 55 min
